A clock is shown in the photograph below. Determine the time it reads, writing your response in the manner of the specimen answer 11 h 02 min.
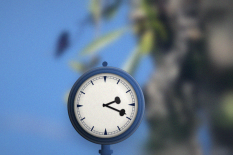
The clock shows 2 h 19 min
